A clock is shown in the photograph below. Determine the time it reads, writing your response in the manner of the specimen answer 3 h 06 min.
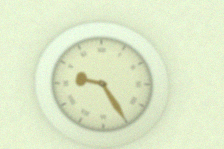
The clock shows 9 h 25 min
